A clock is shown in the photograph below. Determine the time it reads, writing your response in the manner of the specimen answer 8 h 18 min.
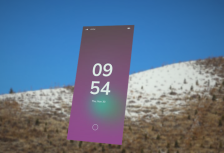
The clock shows 9 h 54 min
